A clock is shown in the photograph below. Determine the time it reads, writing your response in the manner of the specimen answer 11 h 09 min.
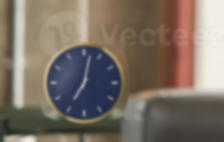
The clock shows 7 h 02 min
